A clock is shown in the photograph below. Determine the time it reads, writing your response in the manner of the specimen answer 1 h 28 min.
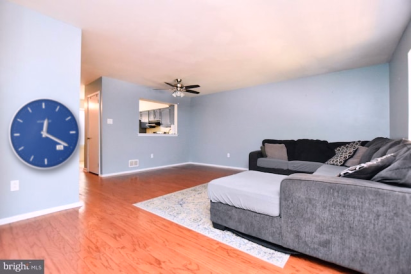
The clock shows 12 h 20 min
